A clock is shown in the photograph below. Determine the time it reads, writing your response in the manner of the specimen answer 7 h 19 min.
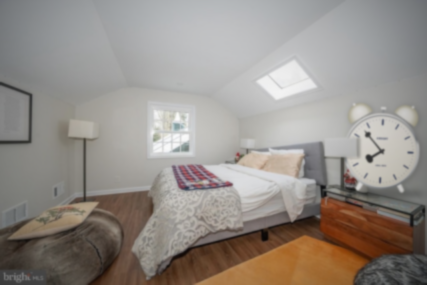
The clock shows 7 h 53 min
